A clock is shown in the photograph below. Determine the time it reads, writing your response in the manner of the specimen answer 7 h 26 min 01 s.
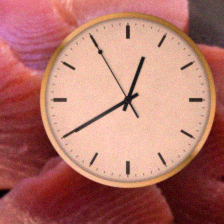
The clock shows 12 h 39 min 55 s
